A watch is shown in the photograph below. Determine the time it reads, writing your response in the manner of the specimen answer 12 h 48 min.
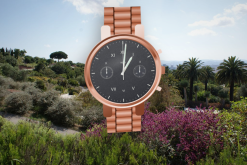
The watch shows 1 h 01 min
